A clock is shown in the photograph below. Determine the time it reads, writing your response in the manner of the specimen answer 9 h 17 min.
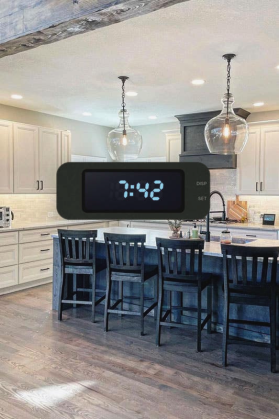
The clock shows 7 h 42 min
